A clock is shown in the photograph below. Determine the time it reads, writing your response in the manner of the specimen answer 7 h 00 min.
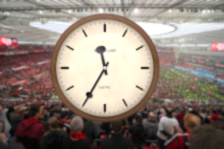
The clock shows 11 h 35 min
